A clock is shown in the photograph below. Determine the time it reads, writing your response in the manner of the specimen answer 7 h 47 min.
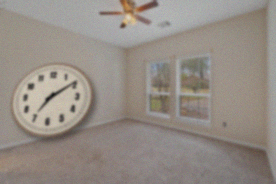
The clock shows 7 h 09 min
